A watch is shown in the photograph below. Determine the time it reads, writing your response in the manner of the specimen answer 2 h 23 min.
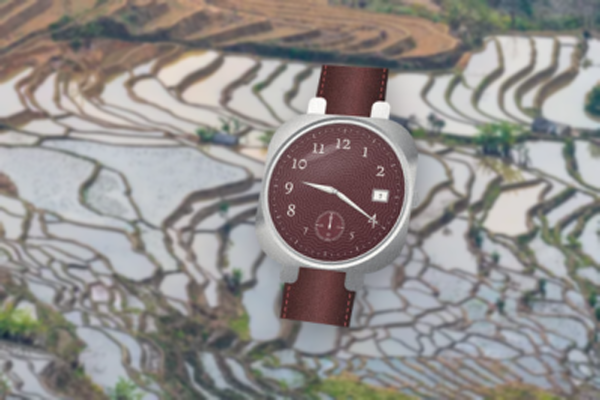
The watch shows 9 h 20 min
